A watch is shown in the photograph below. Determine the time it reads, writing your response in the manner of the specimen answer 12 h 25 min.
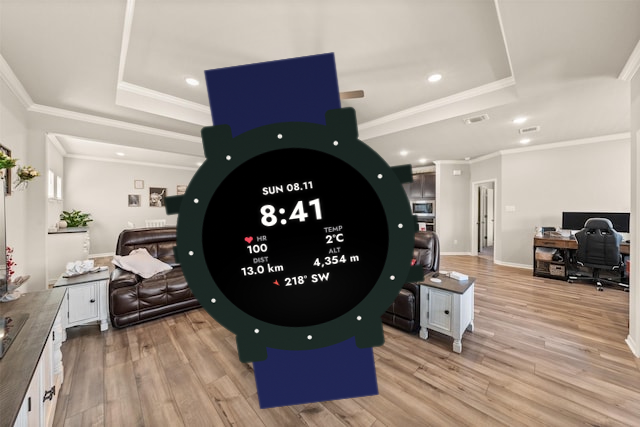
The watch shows 8 h 41 min
